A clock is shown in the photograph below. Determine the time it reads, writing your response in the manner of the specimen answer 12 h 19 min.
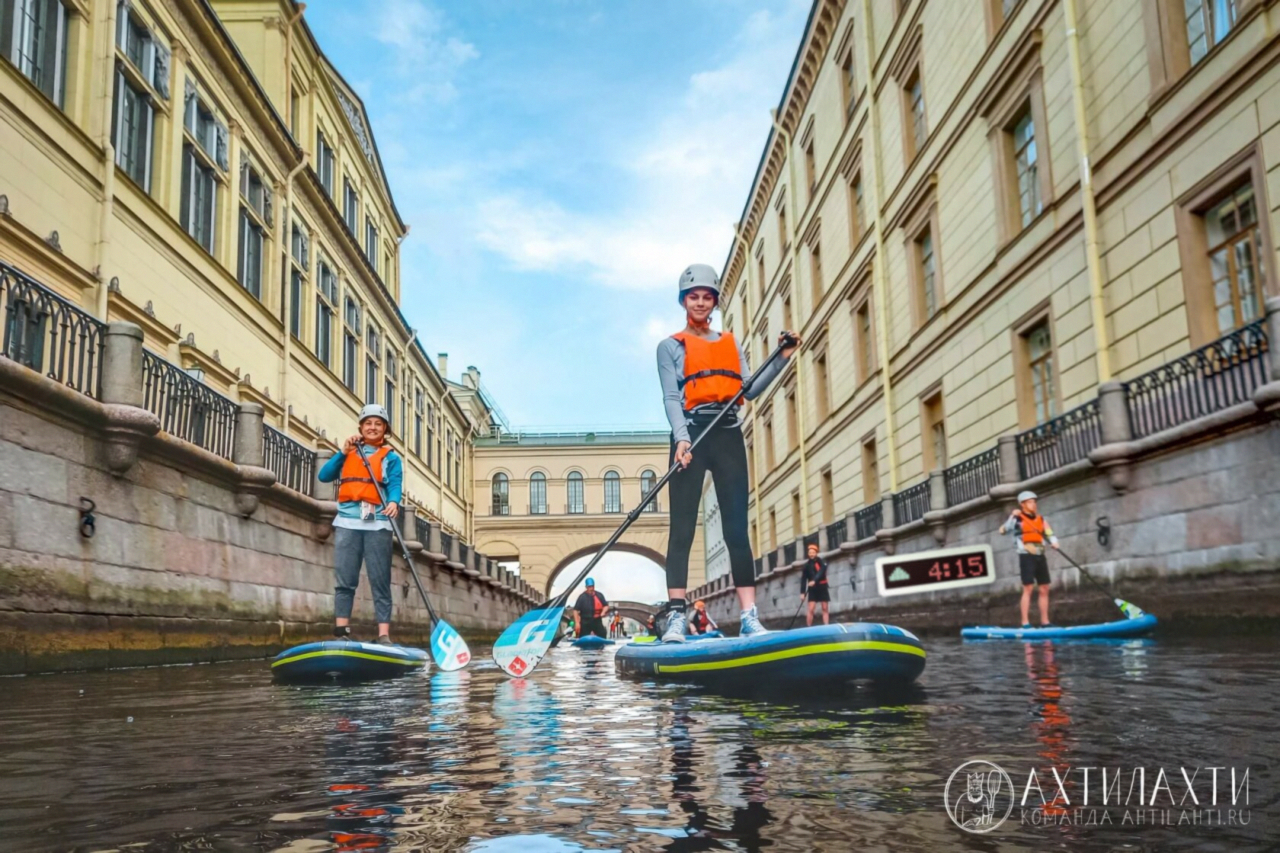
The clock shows 4 h 15 min
